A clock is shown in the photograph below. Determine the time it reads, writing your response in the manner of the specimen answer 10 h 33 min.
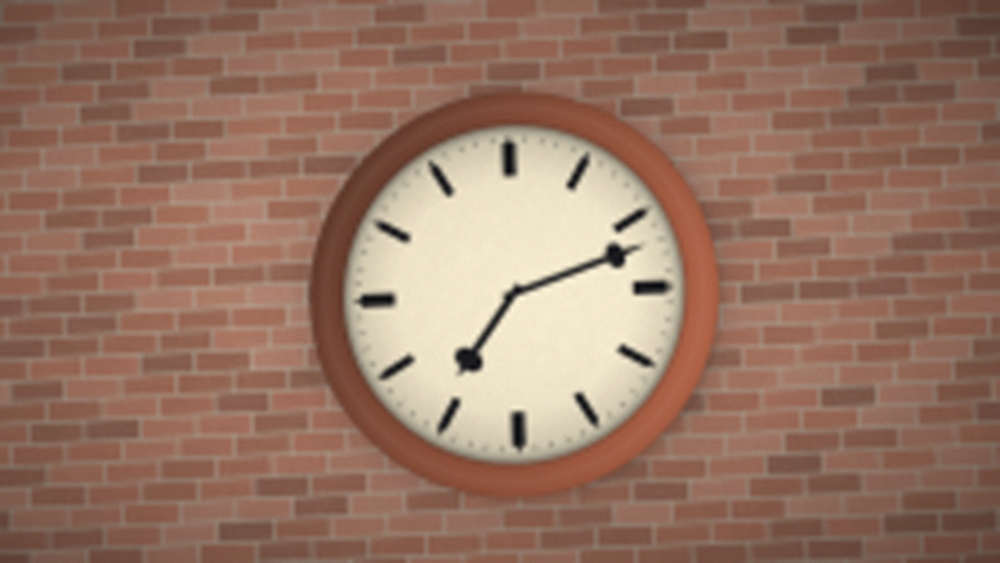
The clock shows 7 h 12 min
